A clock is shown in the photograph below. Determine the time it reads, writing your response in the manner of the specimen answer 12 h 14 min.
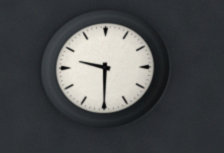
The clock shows 9 h 30 min
